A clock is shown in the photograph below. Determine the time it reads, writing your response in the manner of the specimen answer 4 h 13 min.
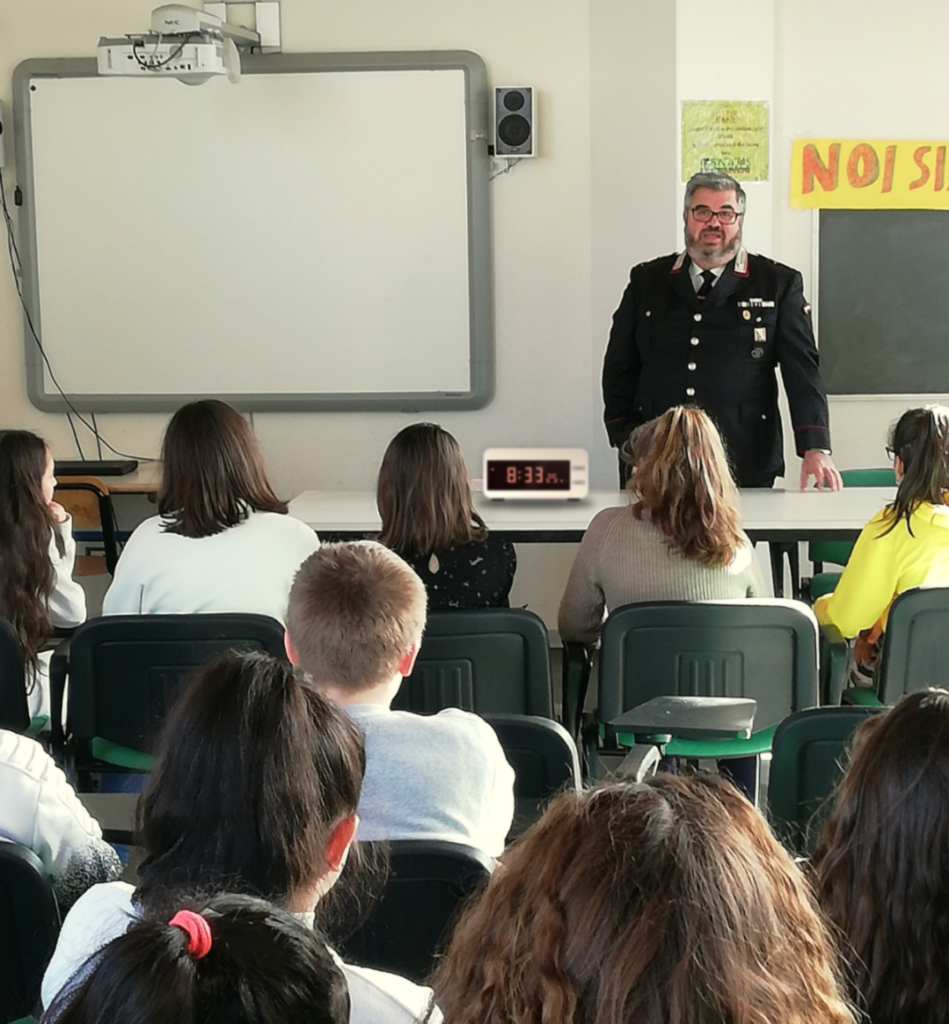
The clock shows 8 h 33 min
